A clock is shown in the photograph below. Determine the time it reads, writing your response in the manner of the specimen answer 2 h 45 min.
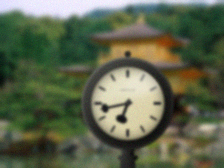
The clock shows 6 h 43 min
